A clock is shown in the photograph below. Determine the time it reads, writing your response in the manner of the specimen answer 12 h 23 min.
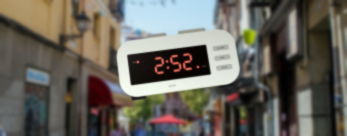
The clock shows 2 h 52 min
